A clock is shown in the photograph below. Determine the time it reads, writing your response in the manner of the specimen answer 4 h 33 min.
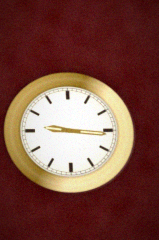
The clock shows 9 h 16 min
